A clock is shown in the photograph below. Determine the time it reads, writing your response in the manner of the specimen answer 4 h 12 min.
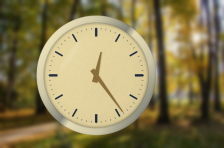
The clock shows 12 h 24 min
